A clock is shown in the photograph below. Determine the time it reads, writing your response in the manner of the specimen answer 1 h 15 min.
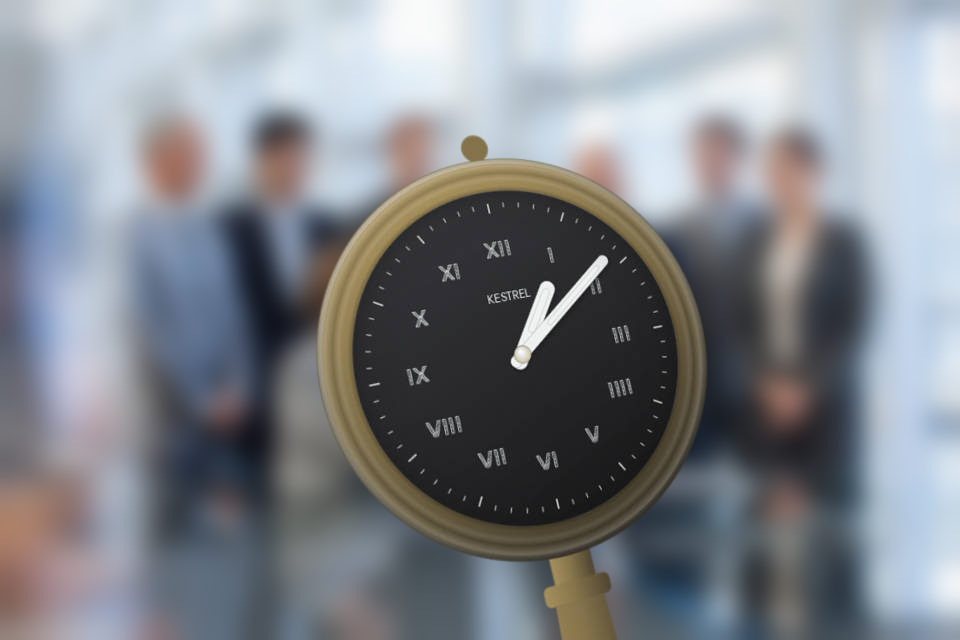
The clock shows 1 h 09 min
